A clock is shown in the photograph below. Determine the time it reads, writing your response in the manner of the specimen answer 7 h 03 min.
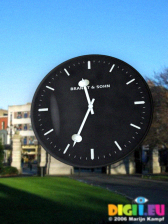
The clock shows 11 h 34 min
